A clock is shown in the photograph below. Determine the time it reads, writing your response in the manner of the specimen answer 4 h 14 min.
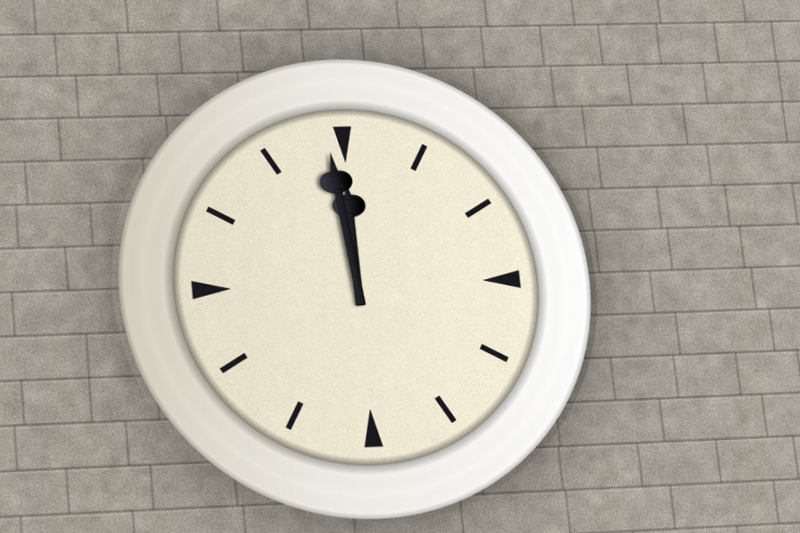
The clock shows 11 h 59 min
